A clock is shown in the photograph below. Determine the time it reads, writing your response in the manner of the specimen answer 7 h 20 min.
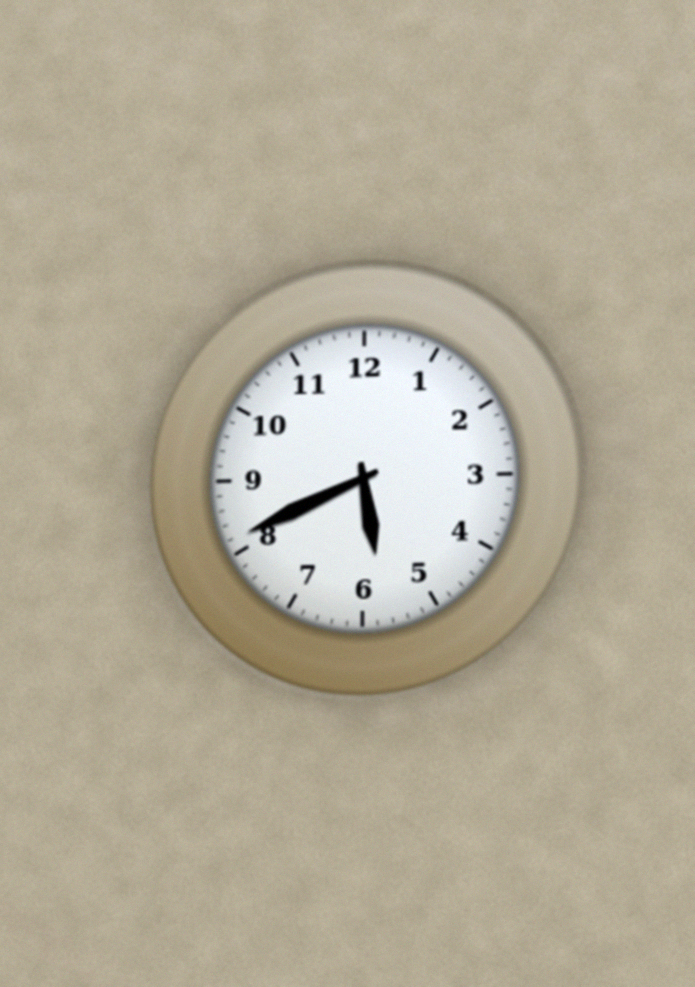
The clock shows 5 h 41 min
